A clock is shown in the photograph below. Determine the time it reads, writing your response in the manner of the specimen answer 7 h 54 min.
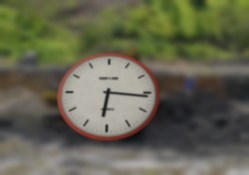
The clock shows 6 h 16 min
